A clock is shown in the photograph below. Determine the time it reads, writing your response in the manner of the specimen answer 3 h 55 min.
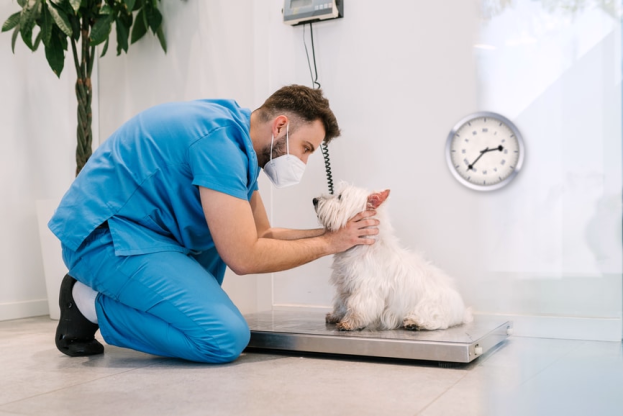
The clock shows 2 h 37 min
